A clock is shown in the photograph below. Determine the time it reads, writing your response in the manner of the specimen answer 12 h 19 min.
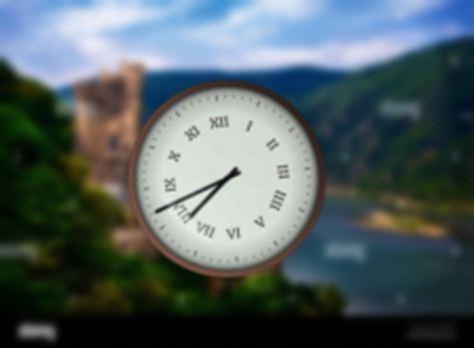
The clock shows 7 h 42 min
